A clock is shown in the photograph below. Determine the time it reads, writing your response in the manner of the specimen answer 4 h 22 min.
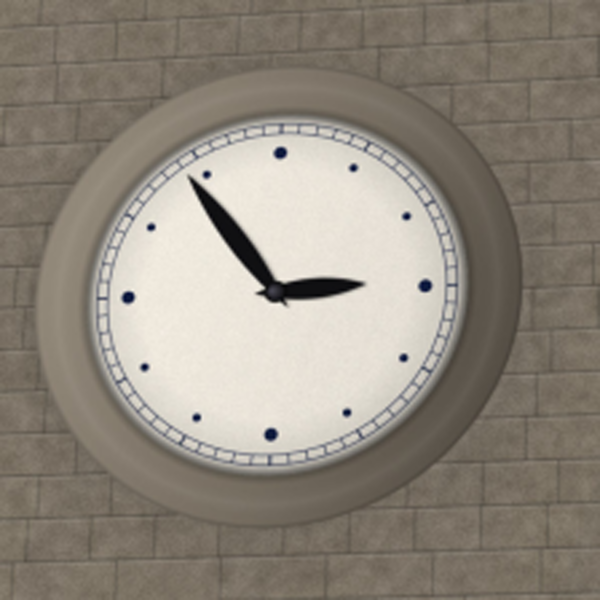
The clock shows 2 h 54 min
